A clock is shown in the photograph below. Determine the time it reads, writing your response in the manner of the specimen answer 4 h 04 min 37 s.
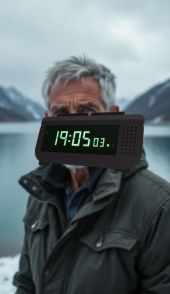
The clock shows 19 h 05 min 03 s
